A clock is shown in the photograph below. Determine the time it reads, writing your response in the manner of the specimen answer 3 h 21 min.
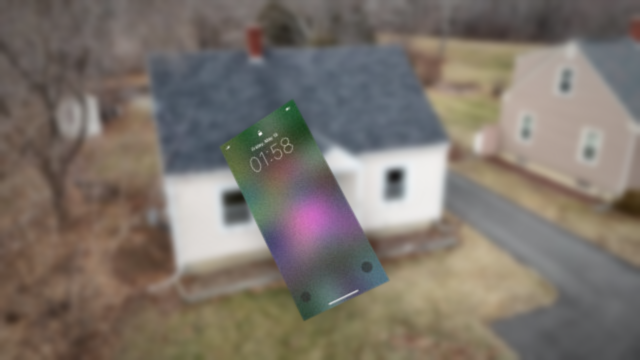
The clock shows 1 h 58 min
